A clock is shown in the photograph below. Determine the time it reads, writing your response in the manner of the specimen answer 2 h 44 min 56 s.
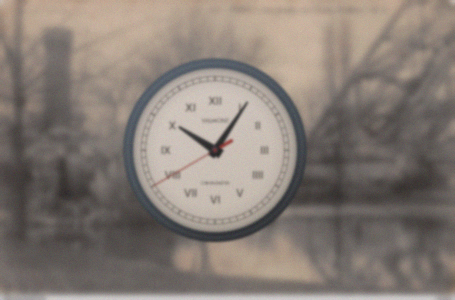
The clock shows 10 h 05 min 40 s
